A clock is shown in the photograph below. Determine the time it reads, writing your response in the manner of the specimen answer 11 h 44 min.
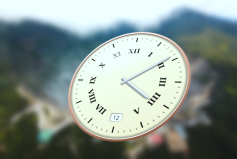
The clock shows 4 h 09 min
